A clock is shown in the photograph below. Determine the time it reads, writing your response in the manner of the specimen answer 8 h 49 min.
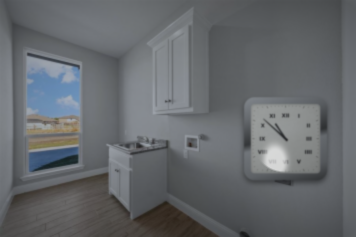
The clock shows 10 h 52 min
